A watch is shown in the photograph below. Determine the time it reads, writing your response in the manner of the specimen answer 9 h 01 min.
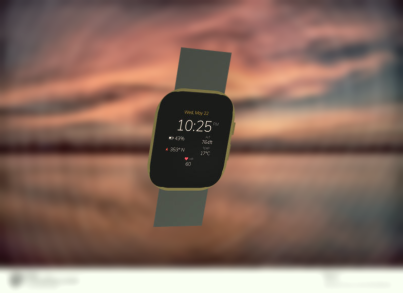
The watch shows 10 h 25 min
